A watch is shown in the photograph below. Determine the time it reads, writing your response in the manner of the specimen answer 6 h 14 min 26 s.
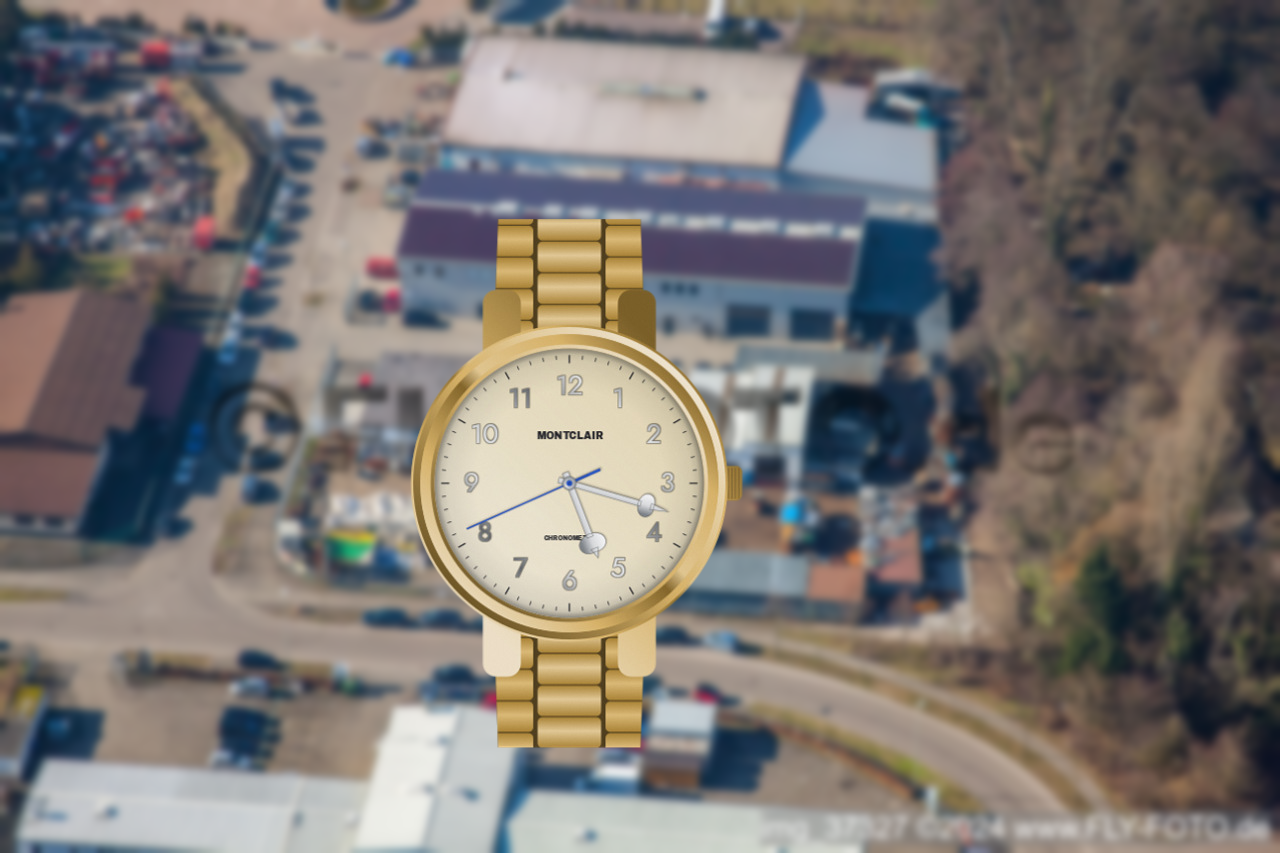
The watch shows 5 h 17 min 41 s
